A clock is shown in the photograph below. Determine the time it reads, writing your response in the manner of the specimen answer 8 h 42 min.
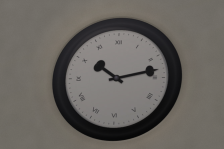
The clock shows 10 h 13 min
